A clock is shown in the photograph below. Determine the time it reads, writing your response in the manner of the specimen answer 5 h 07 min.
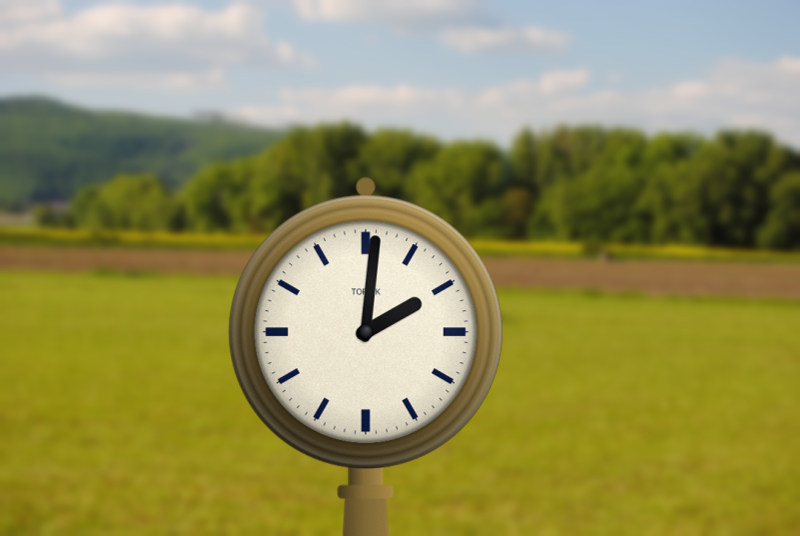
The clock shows 2 h 01 min
